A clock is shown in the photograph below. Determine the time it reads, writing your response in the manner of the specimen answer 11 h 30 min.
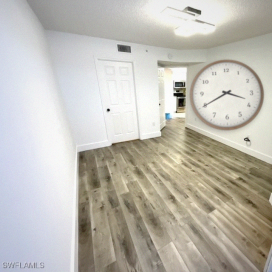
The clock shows 3 h 40 min
